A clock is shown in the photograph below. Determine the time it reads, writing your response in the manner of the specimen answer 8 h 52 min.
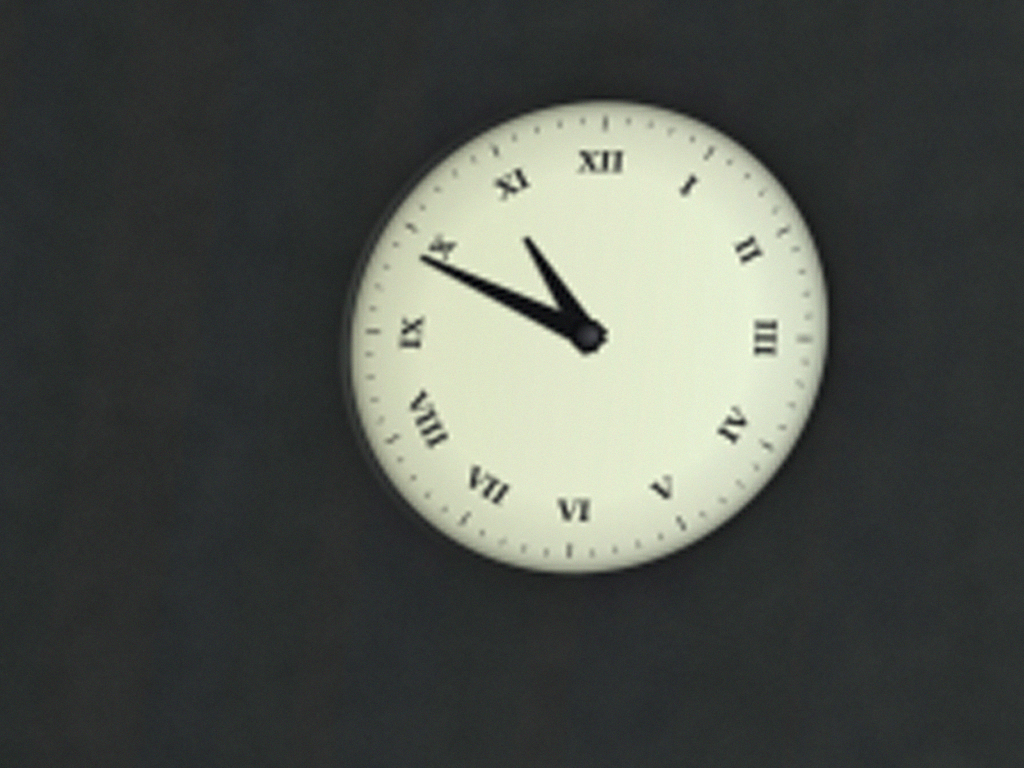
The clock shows 10 h 49 min
